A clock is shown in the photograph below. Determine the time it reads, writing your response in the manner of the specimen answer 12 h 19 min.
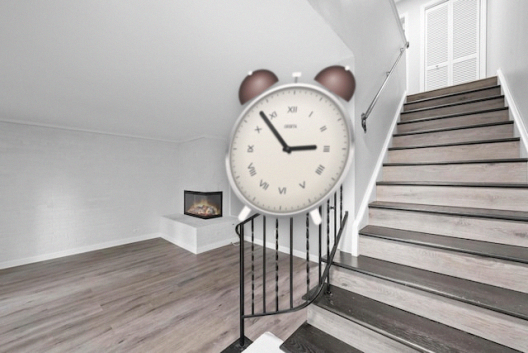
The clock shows 2 h 53 min
